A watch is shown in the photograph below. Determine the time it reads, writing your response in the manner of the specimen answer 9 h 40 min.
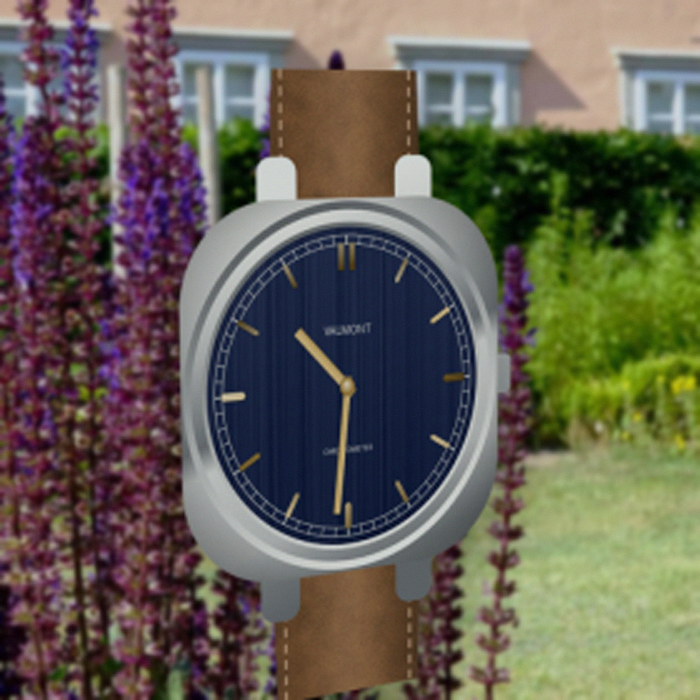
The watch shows 10 h 31 min
